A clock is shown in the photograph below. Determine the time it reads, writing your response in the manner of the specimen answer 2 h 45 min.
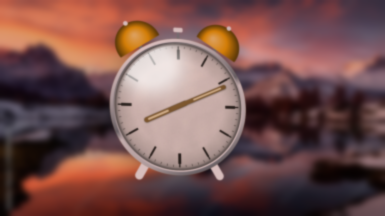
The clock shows 8 h 11 min
